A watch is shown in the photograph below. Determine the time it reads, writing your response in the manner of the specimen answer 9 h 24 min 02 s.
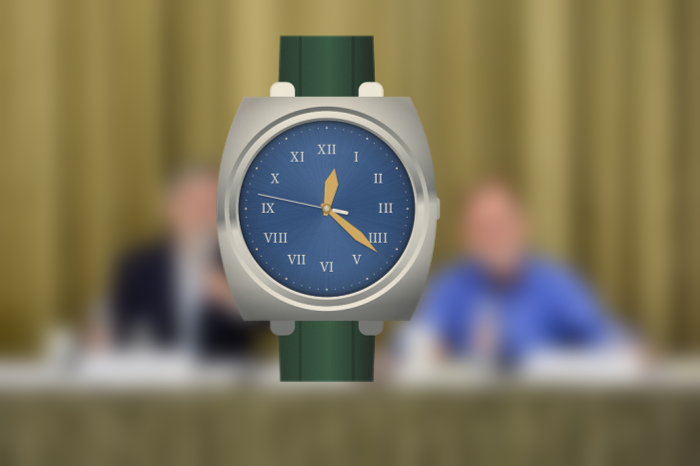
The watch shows 12 h 21 min 47 s
